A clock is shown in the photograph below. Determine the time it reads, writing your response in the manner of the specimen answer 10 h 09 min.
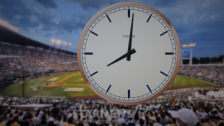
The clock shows 8 h 01 min
